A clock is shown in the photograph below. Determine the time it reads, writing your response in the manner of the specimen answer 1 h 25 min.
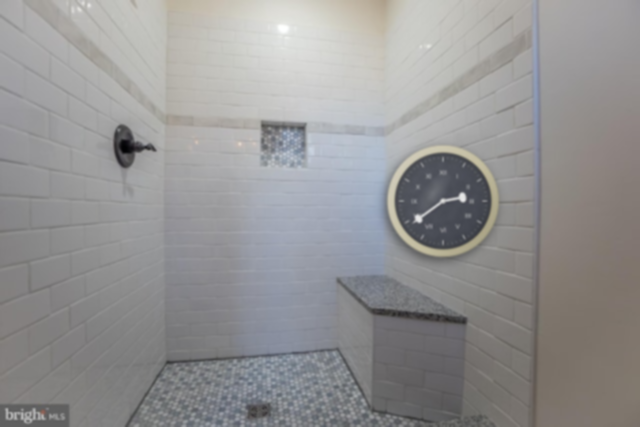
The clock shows 2 h 39 min
